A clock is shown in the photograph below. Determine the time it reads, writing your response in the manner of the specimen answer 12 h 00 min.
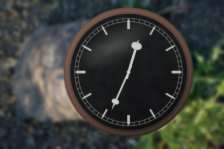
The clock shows 12 h 34 min
